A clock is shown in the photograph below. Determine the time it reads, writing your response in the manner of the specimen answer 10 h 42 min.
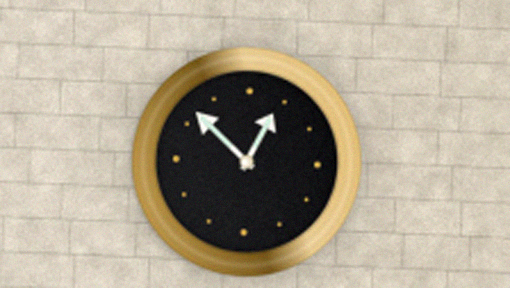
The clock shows 12 h 52 min
